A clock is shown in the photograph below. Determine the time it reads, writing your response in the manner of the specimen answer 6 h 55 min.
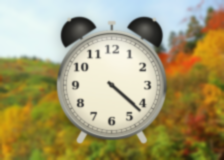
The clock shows 4 h 22 min
